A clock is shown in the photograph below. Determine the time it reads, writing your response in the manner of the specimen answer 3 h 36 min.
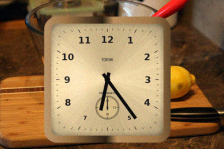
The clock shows 6 h 24 min
